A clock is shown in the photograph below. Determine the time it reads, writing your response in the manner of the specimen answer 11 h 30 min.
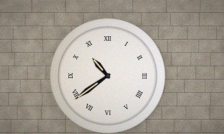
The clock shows 10 h 39 min
